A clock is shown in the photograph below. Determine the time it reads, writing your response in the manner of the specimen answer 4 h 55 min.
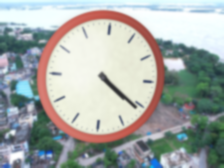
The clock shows 4 h 21 min
